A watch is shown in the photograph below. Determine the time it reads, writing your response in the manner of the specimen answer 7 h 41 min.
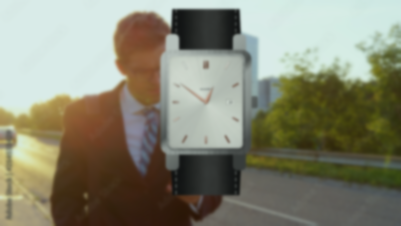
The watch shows 12 h 51 min
